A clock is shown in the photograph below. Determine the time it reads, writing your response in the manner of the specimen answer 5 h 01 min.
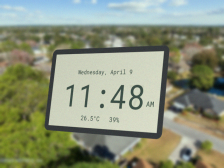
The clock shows 11 h 48 min
